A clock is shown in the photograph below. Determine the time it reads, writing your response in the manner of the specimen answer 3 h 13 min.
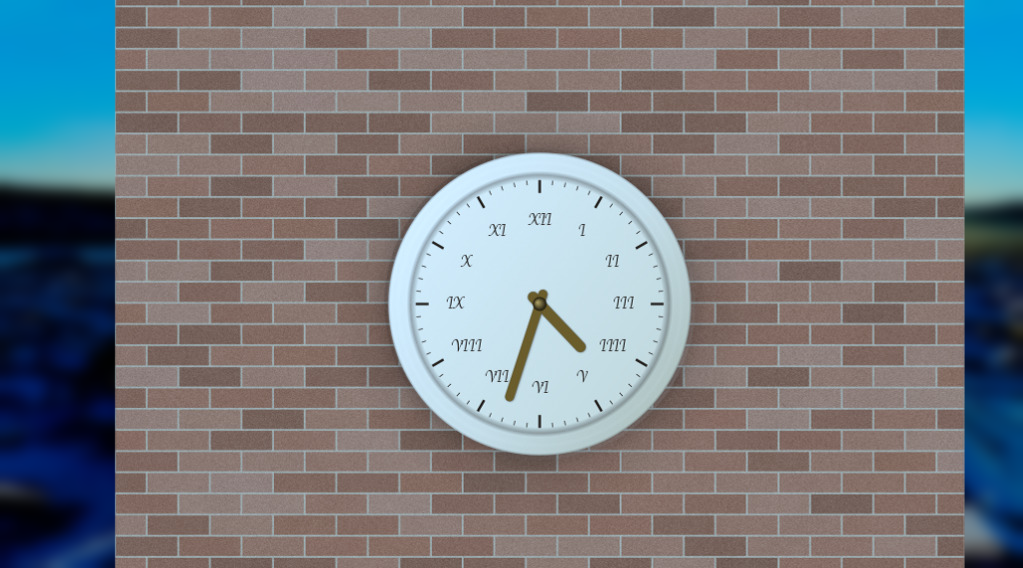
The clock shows 4 h 33 min
